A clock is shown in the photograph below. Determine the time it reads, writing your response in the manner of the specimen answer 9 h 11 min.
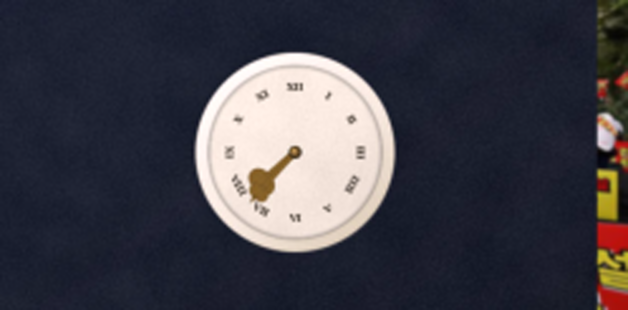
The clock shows 7 h 37 min
